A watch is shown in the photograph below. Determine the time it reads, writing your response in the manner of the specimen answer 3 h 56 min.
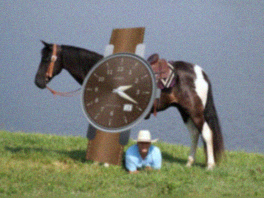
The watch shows 2 h 19 min
